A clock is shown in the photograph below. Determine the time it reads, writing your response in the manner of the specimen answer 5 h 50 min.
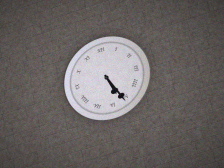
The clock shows 5 h 26 min
